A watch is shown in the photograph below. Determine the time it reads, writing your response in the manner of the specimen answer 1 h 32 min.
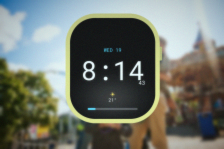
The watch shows 8 h 14 min
